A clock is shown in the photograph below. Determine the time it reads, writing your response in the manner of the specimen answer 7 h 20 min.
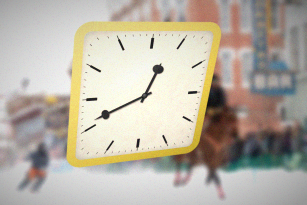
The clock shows 12 h 41 min
